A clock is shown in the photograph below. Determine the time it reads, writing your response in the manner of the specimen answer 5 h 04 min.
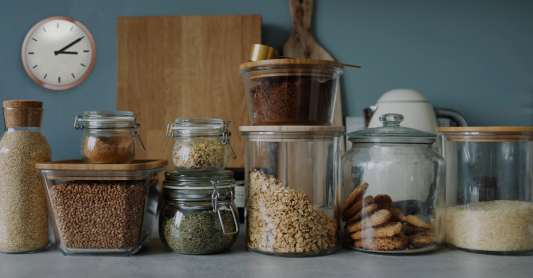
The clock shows 3 h 10 min
